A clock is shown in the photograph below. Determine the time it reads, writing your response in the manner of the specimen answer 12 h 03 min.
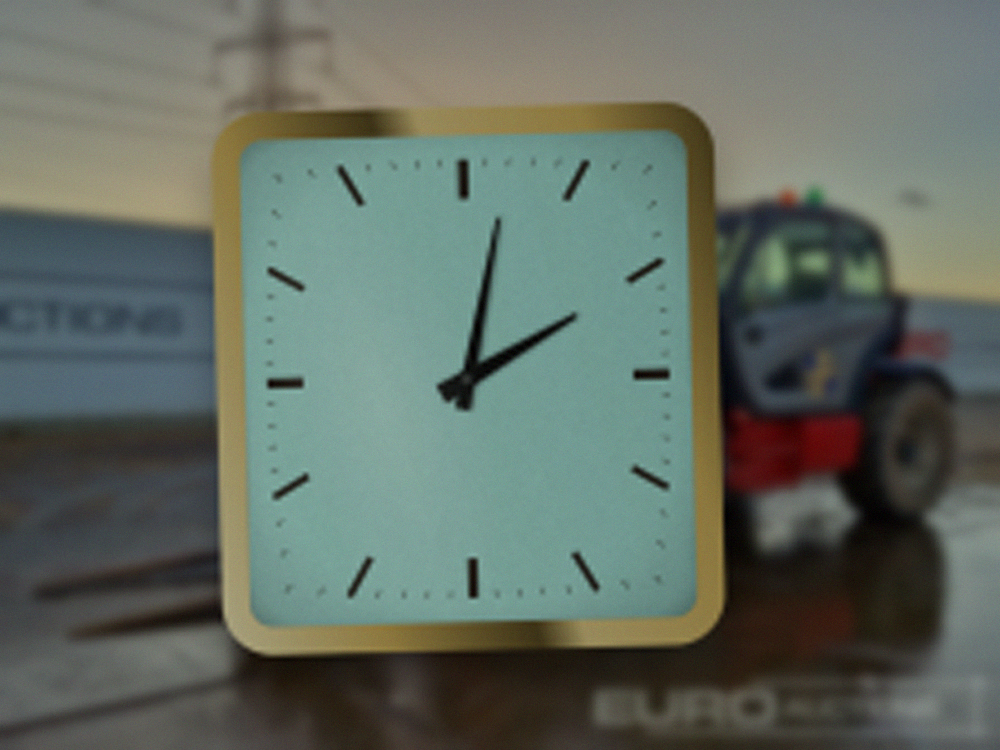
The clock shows 2 h 02 min
